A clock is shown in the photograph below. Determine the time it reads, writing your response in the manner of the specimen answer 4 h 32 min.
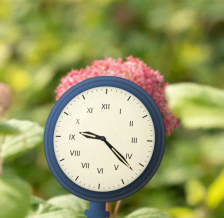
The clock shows 9 h 22 min
